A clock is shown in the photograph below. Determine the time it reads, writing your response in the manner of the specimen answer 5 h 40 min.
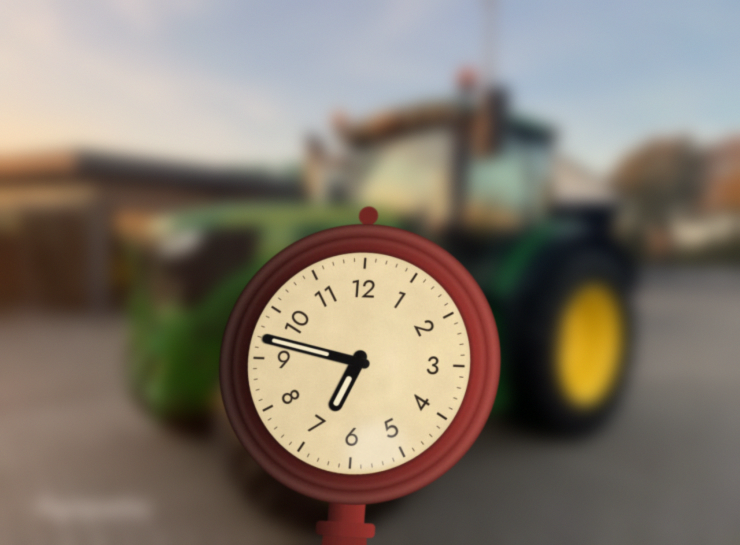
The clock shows 6 h 47 min
